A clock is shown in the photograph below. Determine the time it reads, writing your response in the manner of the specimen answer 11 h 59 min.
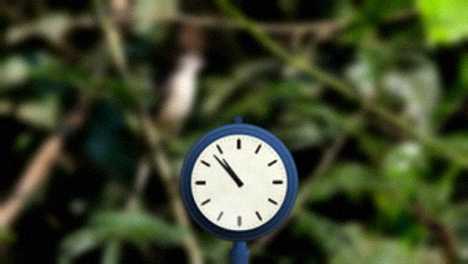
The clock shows 10 h 53 min
